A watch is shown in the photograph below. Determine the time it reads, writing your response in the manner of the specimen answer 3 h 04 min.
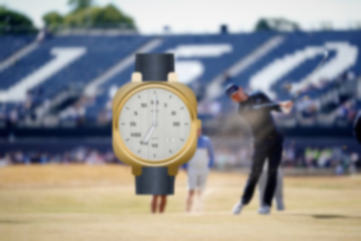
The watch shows 7 h 00 min
